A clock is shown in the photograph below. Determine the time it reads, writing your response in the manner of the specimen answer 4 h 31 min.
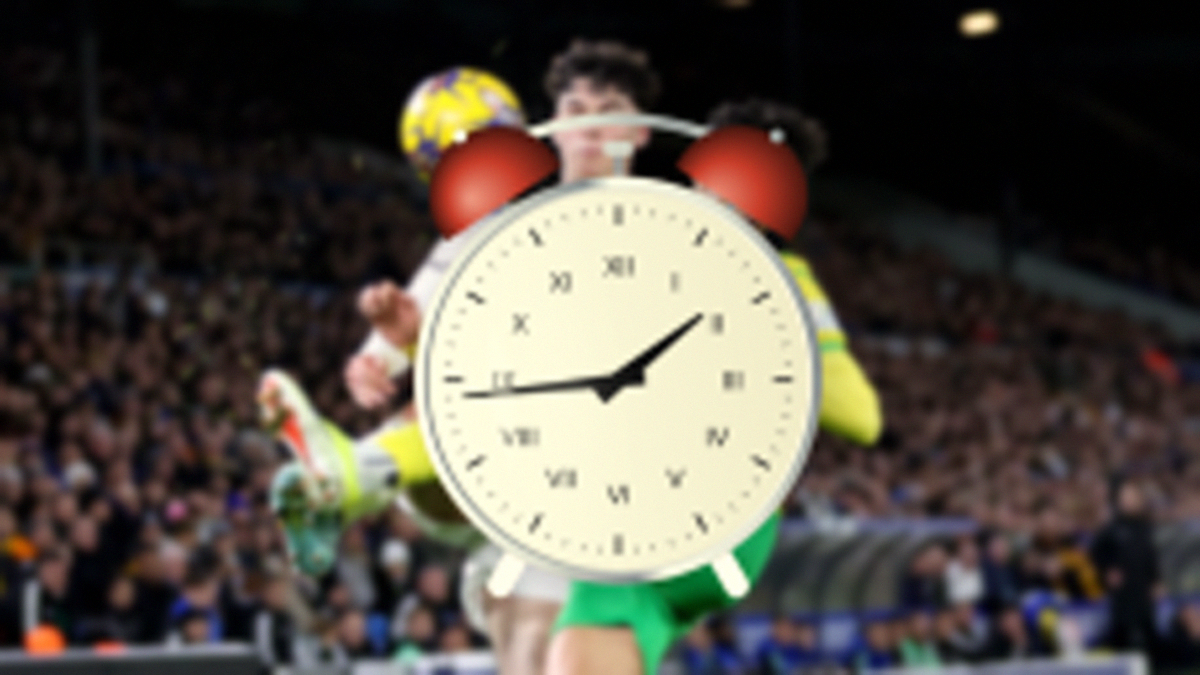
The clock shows 1 h 44 min
